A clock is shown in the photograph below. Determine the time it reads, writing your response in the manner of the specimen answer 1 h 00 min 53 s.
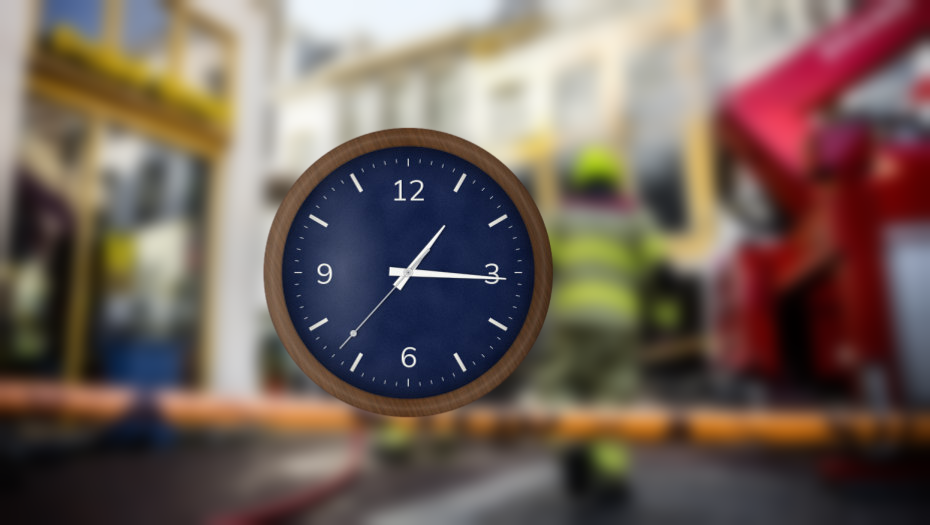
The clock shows 1 h 15 min 37 s
